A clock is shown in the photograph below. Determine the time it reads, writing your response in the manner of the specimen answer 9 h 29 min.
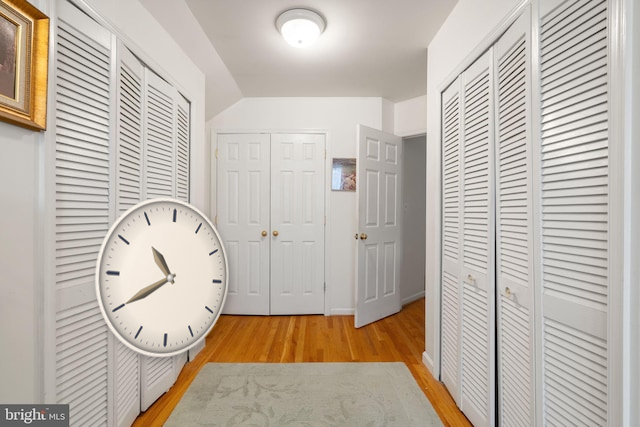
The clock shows 10 h 40 min
